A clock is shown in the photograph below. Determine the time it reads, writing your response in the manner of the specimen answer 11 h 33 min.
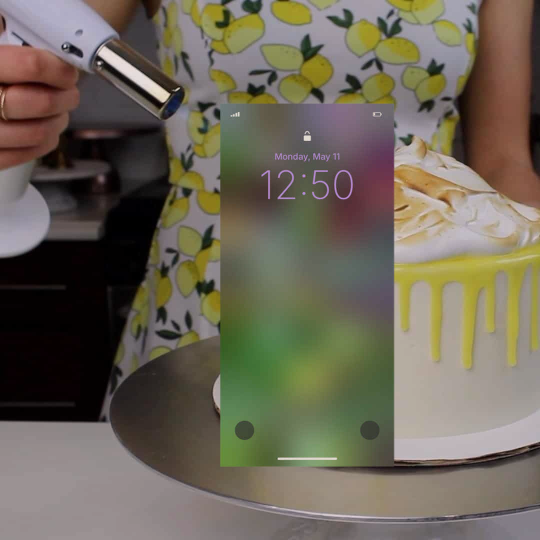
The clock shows 12 h 50 min
